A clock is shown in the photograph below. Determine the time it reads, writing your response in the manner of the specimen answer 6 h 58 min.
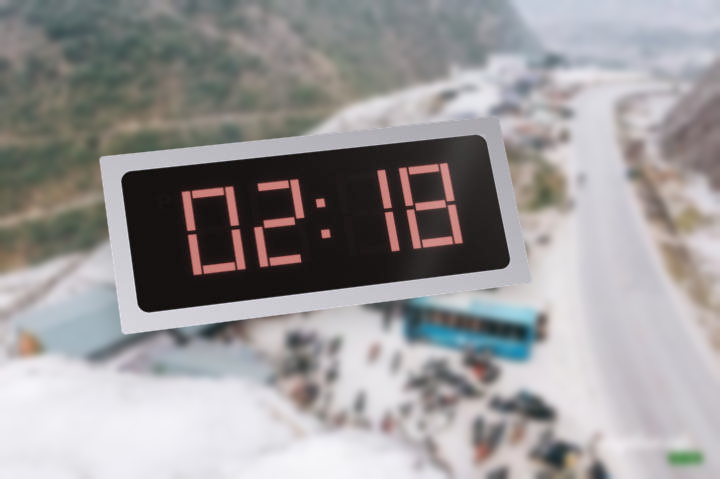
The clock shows 2 h 18 min
